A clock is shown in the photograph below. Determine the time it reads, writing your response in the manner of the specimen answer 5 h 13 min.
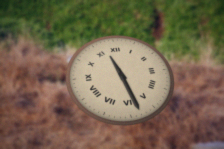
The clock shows 11 h 28 min
